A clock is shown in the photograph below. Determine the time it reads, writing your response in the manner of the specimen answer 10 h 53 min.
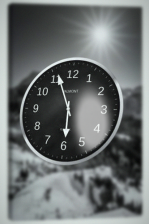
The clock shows 5 h 56 min
